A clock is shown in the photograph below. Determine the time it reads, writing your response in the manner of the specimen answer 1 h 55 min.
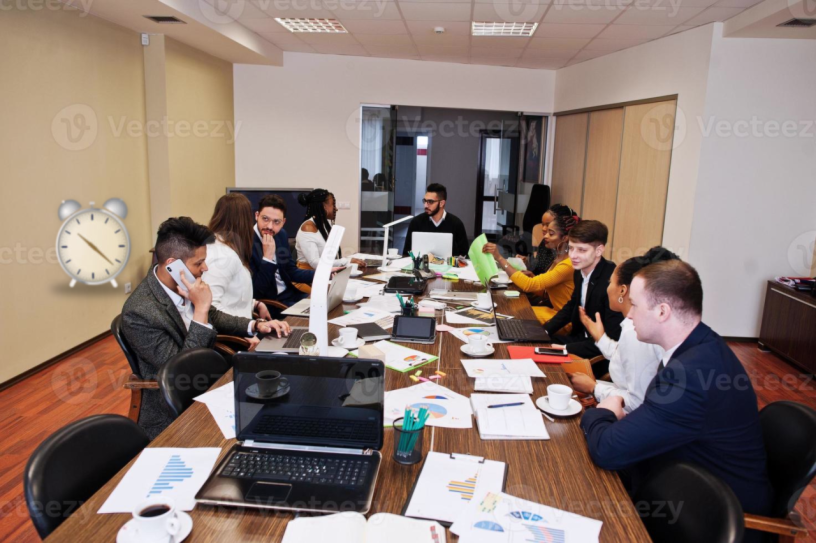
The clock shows 10 h 22 min
